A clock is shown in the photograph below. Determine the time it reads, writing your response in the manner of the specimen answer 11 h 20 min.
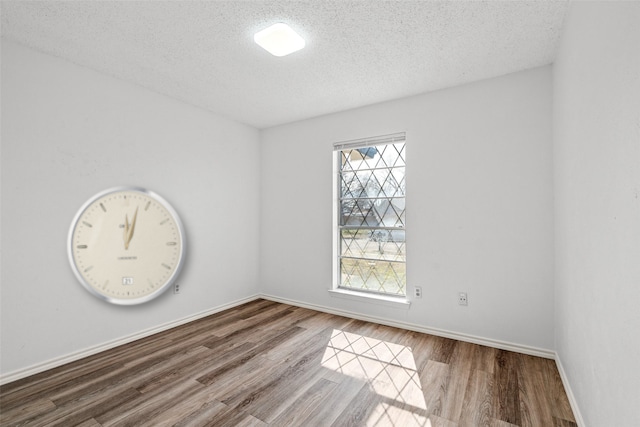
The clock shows 12 h 03 min
